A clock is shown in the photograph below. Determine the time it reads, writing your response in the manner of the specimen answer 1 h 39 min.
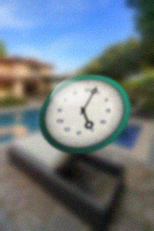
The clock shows 5 h 03 min
